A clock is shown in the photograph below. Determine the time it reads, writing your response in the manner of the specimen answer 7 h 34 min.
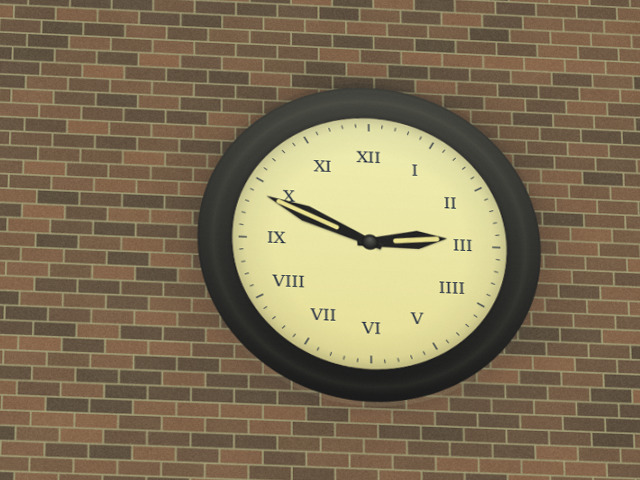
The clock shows 2 h 49 min
